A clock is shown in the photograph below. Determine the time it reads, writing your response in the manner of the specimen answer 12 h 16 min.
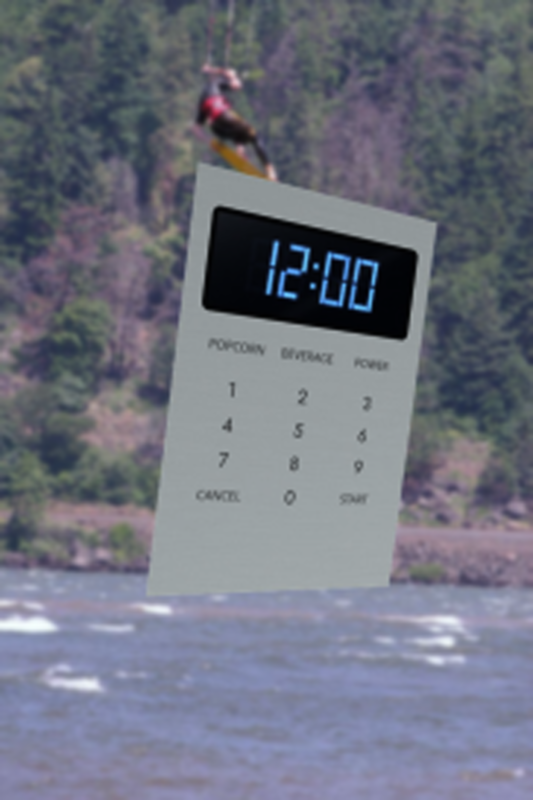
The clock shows 12 h 00 min
